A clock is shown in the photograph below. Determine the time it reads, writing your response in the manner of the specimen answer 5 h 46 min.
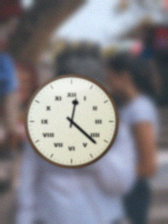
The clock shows 12 h 22 min
